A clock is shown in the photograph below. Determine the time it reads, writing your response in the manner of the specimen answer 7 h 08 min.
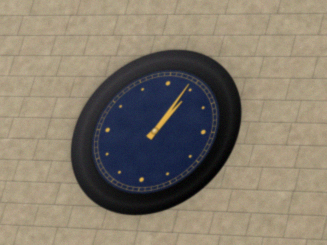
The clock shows 1 h 04 min
